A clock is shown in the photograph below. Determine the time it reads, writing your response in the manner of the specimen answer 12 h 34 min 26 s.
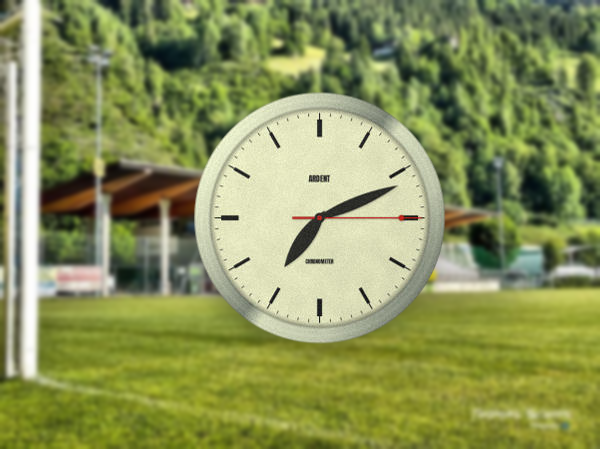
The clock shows 7 h 11 min 15 s
